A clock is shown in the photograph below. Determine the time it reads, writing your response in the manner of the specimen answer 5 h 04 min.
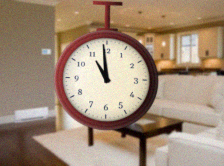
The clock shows 10 h 59 min
